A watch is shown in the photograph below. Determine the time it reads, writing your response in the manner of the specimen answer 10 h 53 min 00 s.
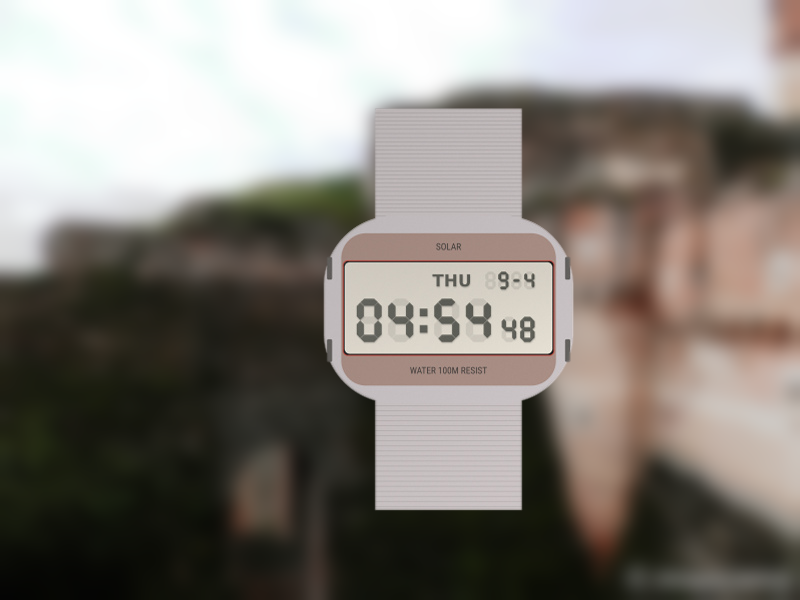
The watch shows 4 h 54 min 48 s
